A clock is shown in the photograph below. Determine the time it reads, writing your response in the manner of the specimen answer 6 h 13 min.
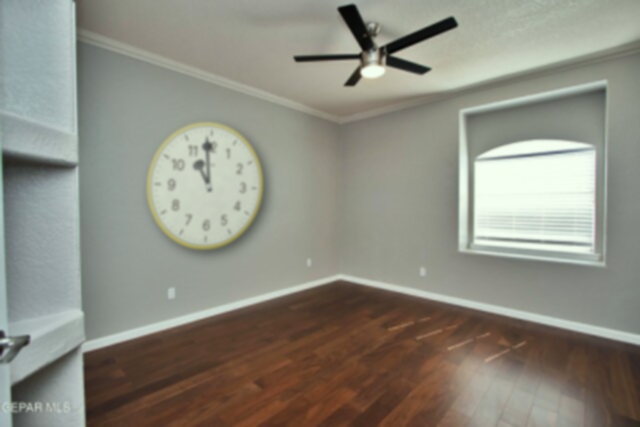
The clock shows 10 h 59 min
